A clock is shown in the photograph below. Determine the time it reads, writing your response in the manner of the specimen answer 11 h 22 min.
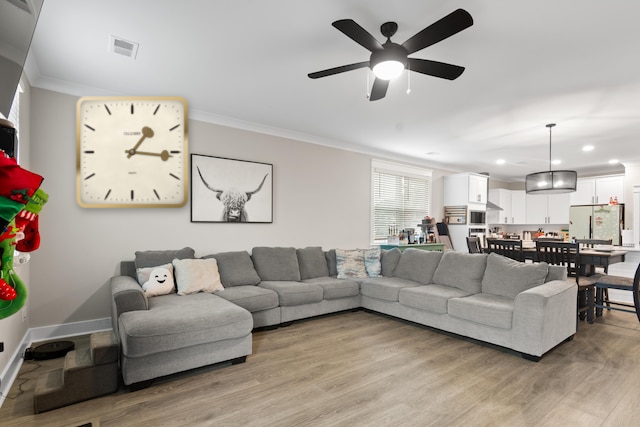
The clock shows 1 h 16 min
